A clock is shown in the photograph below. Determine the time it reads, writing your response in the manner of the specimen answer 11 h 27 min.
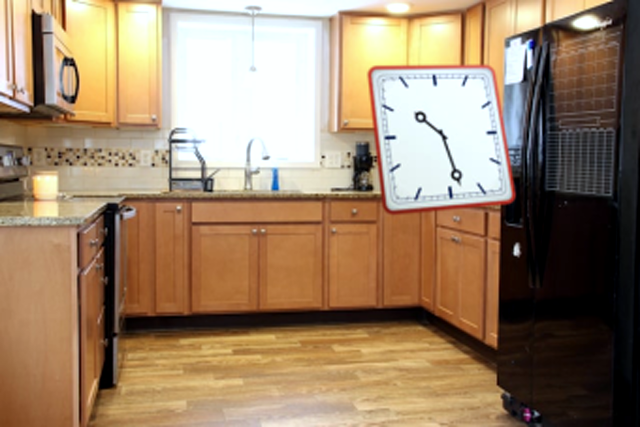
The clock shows 10 h 28 min
